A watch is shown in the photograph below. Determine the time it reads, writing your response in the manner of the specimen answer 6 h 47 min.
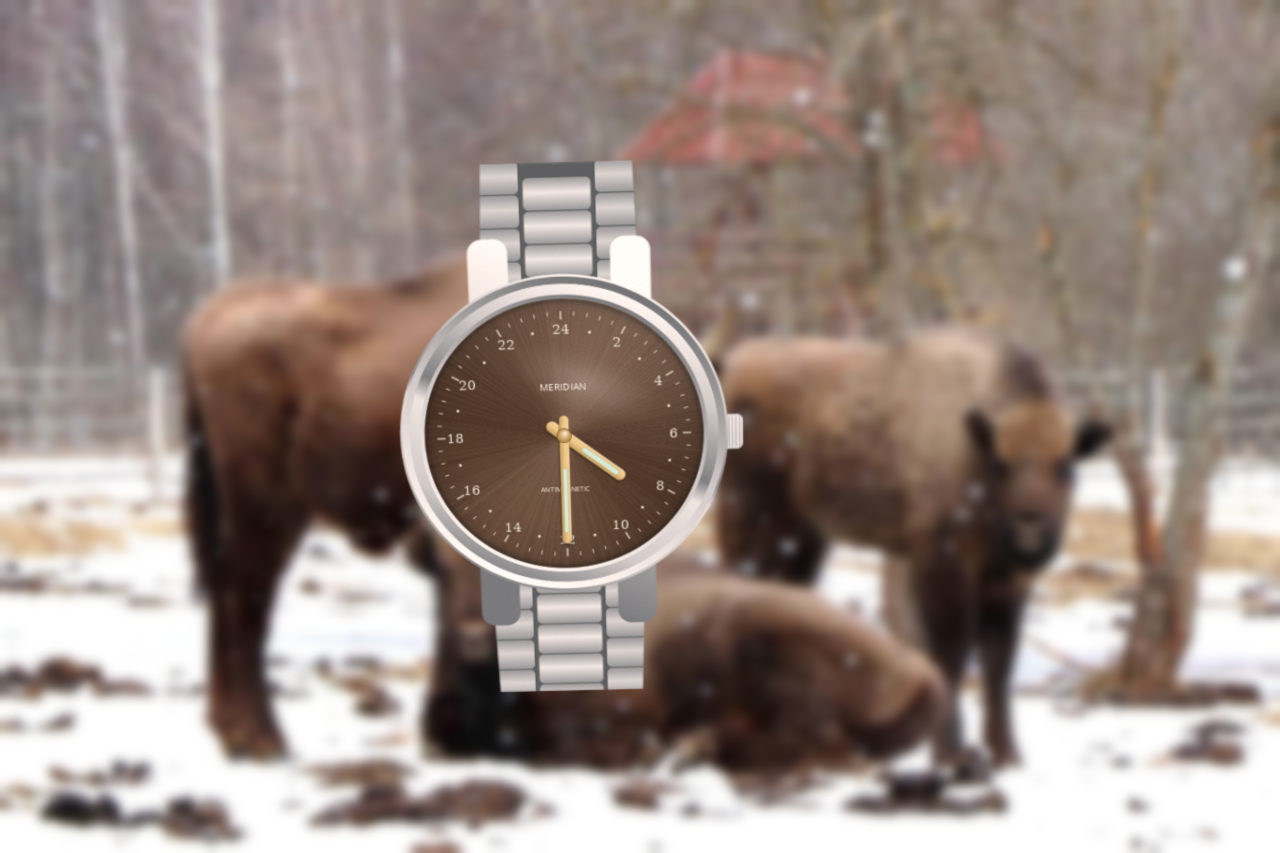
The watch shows 8 h 30 min
